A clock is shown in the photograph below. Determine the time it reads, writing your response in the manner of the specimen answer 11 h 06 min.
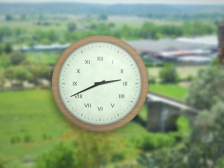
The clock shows 2 h 41 min
